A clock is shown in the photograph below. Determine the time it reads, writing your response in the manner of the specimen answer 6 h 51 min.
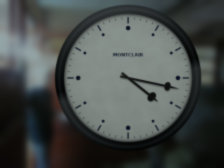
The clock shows 4 h 17 min
